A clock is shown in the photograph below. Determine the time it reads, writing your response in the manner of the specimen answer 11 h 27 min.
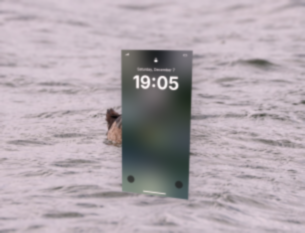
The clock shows 19 h 05 min
